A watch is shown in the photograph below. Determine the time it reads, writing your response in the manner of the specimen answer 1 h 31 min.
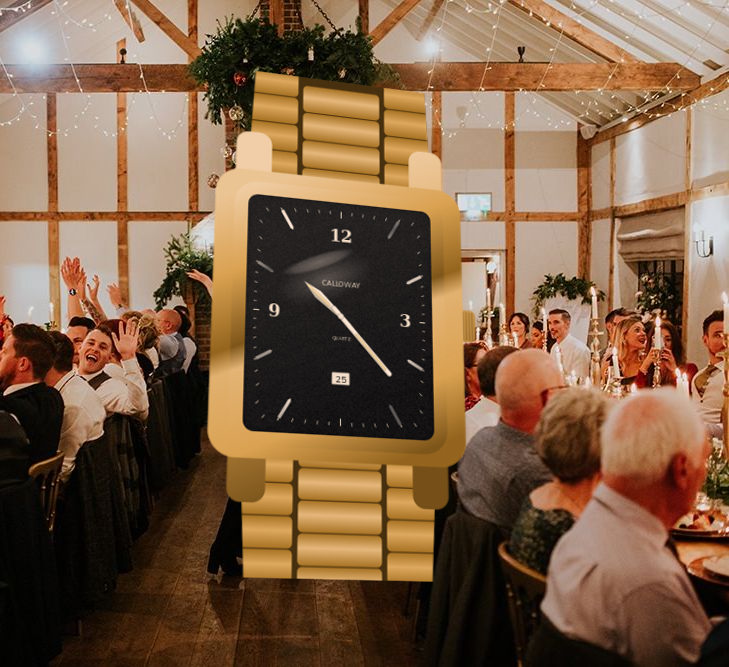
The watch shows 10 h 23 min
